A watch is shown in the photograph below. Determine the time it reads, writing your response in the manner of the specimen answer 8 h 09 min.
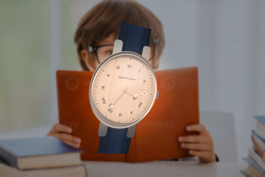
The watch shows 3 h 36 min
